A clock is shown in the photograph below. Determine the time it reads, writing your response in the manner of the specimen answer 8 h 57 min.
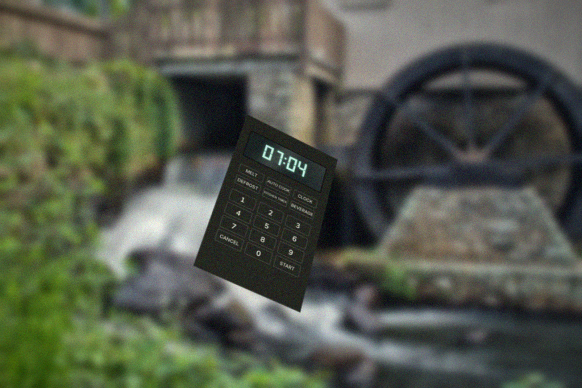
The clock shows 7 h 04 min
